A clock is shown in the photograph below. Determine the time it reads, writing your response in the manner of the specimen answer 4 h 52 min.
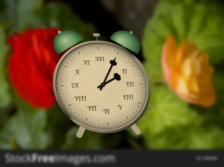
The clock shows 2 h 05 min
